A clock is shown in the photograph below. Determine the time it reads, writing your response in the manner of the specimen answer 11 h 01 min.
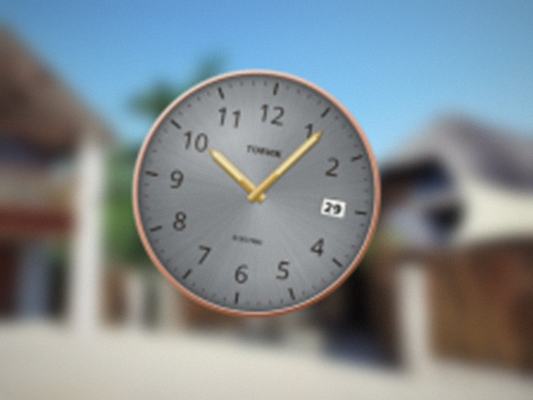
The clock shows 10 h 06 min
